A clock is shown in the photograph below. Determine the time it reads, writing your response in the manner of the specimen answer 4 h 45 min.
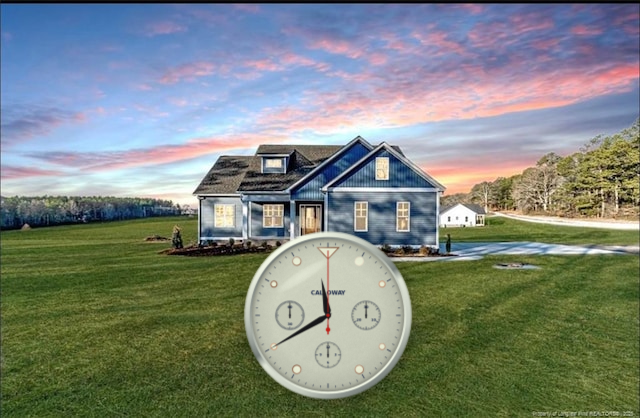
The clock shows 11 h 40 min
